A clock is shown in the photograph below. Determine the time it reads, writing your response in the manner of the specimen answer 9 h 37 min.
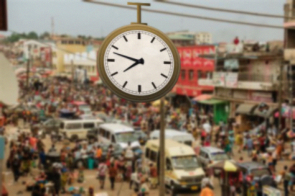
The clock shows 7 h 48 min
